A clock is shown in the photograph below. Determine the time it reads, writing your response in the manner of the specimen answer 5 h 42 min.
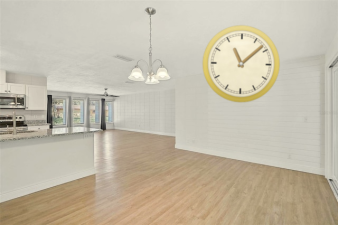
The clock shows 11 h 08 min
